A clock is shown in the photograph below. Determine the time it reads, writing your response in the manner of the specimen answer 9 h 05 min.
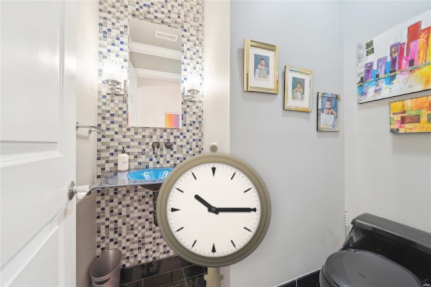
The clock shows 10 h 15 min
